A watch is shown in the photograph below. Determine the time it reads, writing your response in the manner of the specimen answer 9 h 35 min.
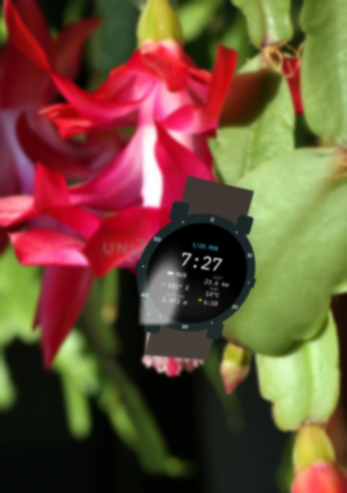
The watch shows 7 h 27 min
